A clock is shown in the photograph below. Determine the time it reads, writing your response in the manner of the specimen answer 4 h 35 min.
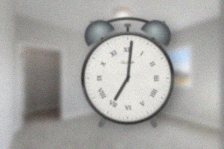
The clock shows 7 h 01 min
